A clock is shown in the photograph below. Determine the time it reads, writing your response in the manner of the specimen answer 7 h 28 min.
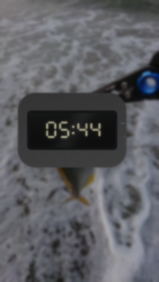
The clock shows 5 h 44 min
